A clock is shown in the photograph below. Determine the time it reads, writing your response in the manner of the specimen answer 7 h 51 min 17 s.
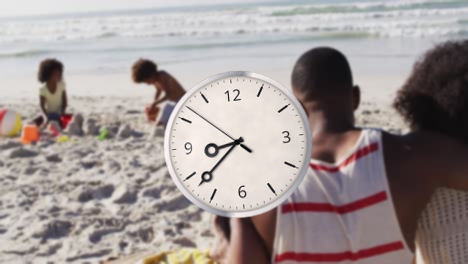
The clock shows 8 h 37 min 52 s
